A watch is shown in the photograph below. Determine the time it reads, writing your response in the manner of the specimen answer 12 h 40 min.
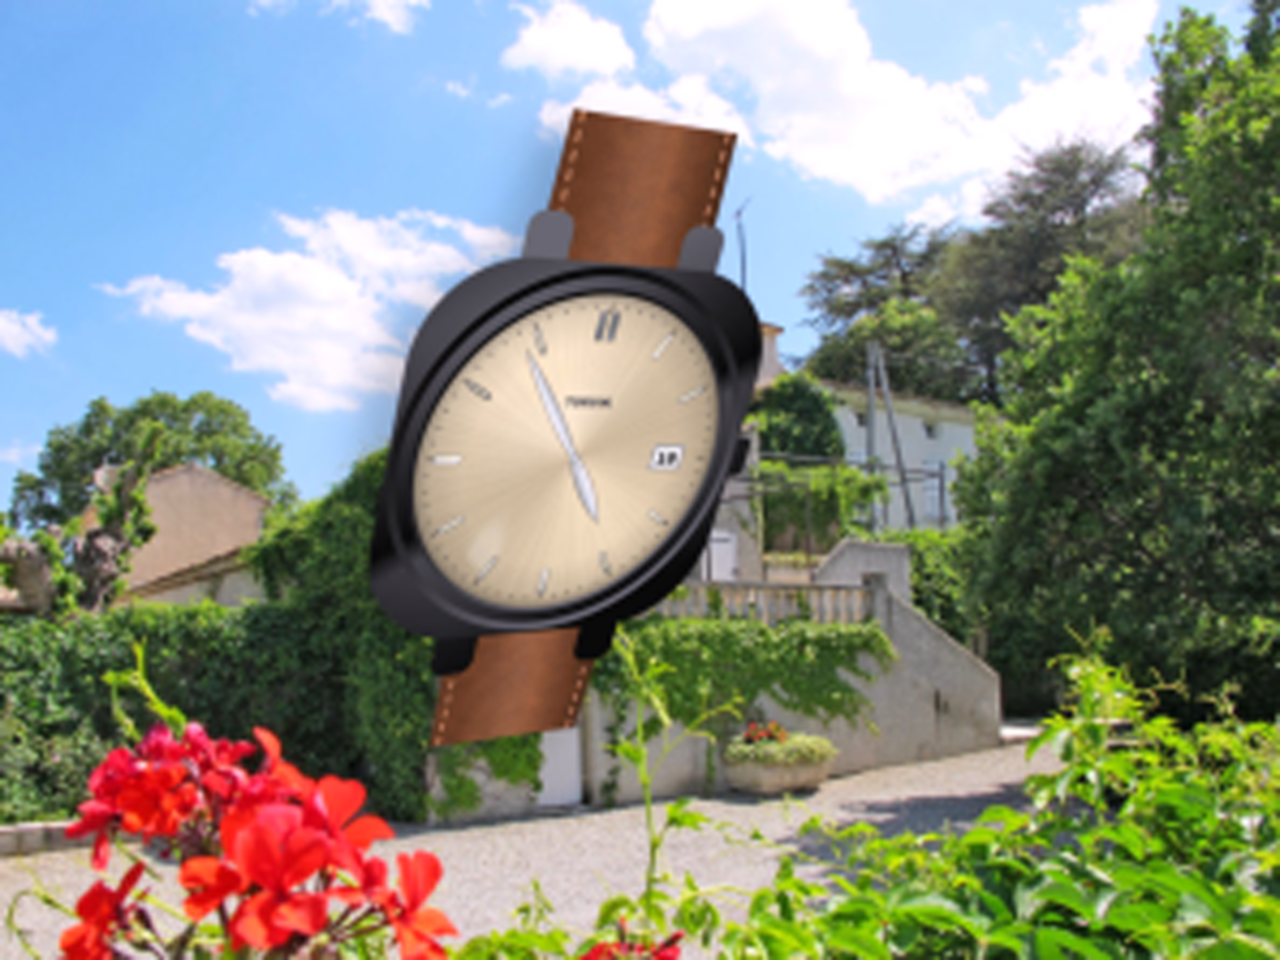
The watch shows 4 h 54 min
